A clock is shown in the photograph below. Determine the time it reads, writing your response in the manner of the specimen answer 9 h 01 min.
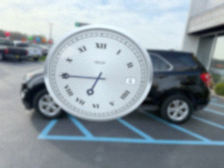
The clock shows 6 h 45 min
